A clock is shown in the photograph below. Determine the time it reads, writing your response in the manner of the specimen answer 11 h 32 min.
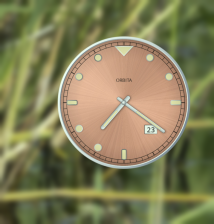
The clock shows 7 h 21 min
